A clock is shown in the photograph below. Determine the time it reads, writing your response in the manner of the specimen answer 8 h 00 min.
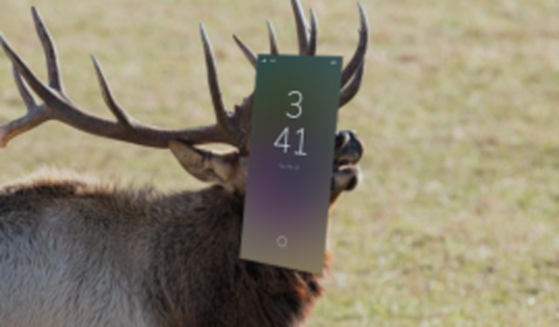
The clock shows 3 h 41 min
